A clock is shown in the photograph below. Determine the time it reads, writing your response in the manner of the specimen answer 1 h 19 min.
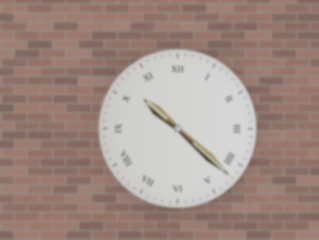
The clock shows 10 h 22 min
